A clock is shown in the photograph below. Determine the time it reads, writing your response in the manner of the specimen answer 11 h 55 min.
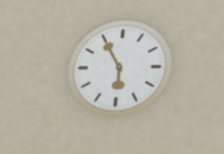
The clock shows 5 h 55 min
